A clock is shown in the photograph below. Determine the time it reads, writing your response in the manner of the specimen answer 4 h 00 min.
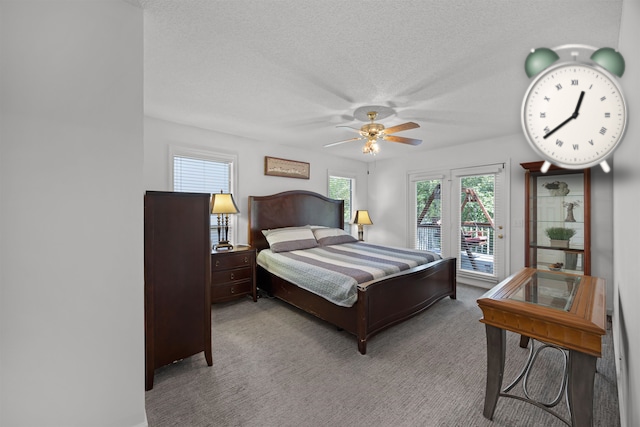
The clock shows 12 h 39 min
